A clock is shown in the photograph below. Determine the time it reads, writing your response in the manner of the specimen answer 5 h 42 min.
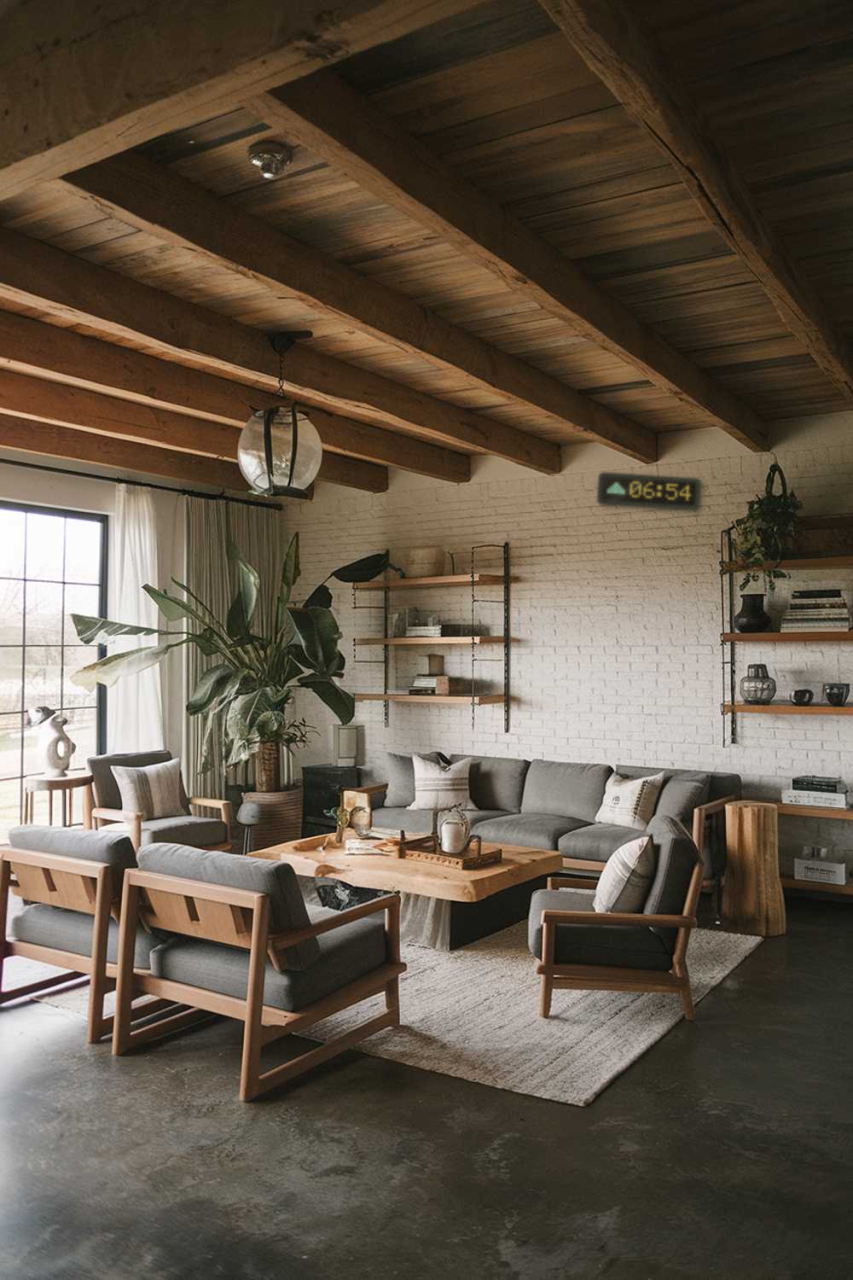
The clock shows 6 h 54 min
